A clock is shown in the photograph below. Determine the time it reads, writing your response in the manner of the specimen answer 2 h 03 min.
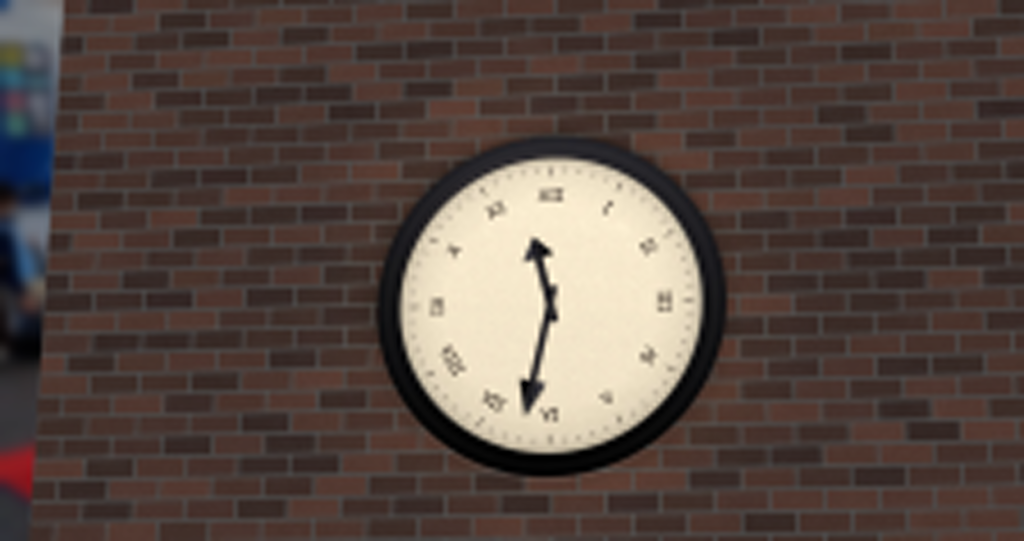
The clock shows 11 h 32 min
